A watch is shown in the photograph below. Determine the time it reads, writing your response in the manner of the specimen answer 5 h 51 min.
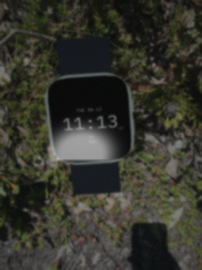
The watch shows 11 h 13 min
